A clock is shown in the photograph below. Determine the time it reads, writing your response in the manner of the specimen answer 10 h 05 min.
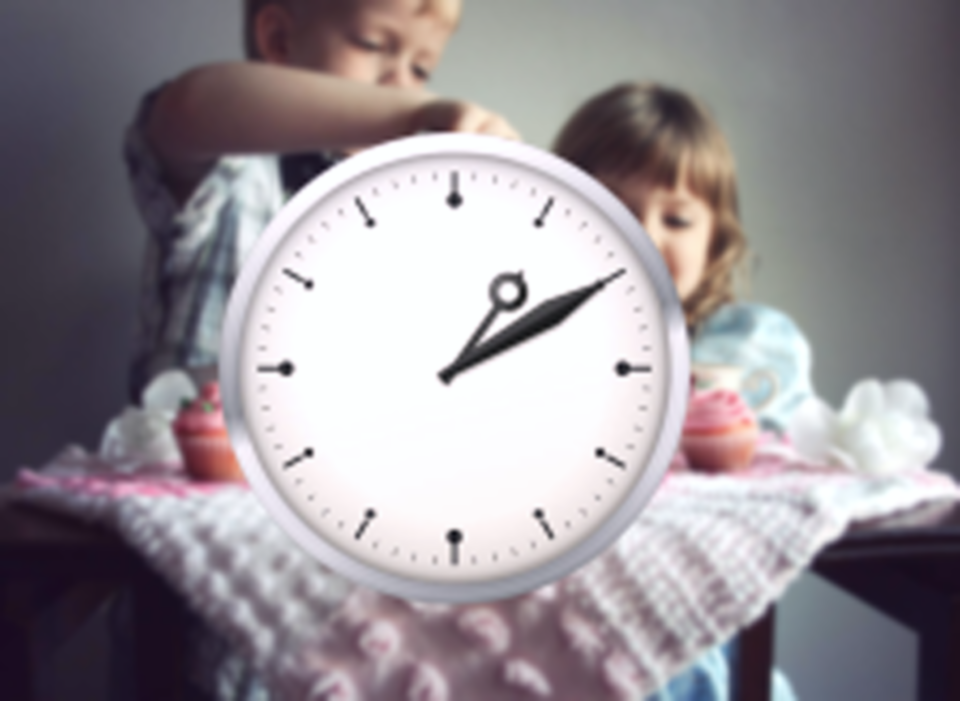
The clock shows 1 h 10 min
